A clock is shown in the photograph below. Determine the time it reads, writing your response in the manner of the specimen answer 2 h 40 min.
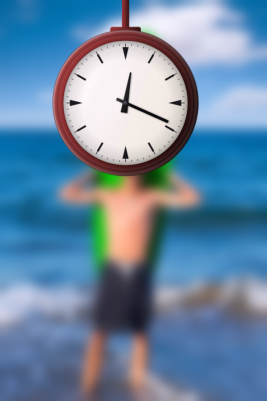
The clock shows 12 h 19 min
